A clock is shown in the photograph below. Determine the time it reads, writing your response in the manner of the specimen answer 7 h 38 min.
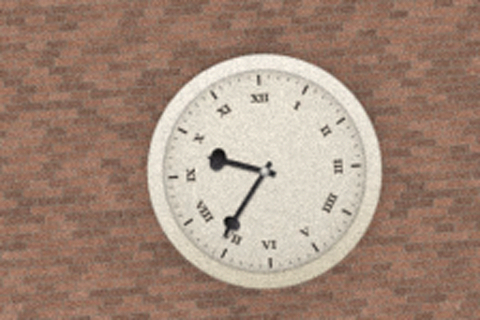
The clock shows 9 h 36 min
